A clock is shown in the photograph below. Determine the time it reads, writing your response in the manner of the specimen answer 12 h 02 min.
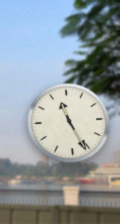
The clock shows 11 h 26 min
